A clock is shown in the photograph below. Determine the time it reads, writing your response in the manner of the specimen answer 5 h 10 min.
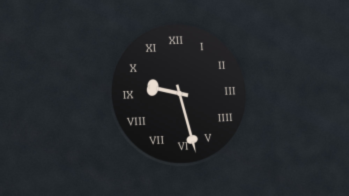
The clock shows 9 h 28 min
